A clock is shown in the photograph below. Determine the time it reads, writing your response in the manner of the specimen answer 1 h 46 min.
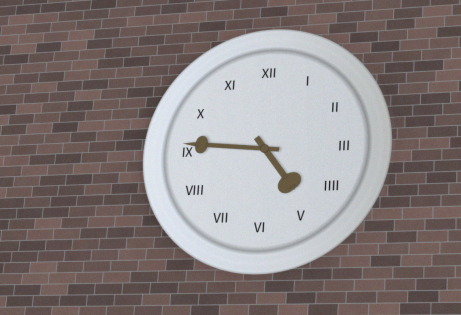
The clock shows 4 h 46 min
